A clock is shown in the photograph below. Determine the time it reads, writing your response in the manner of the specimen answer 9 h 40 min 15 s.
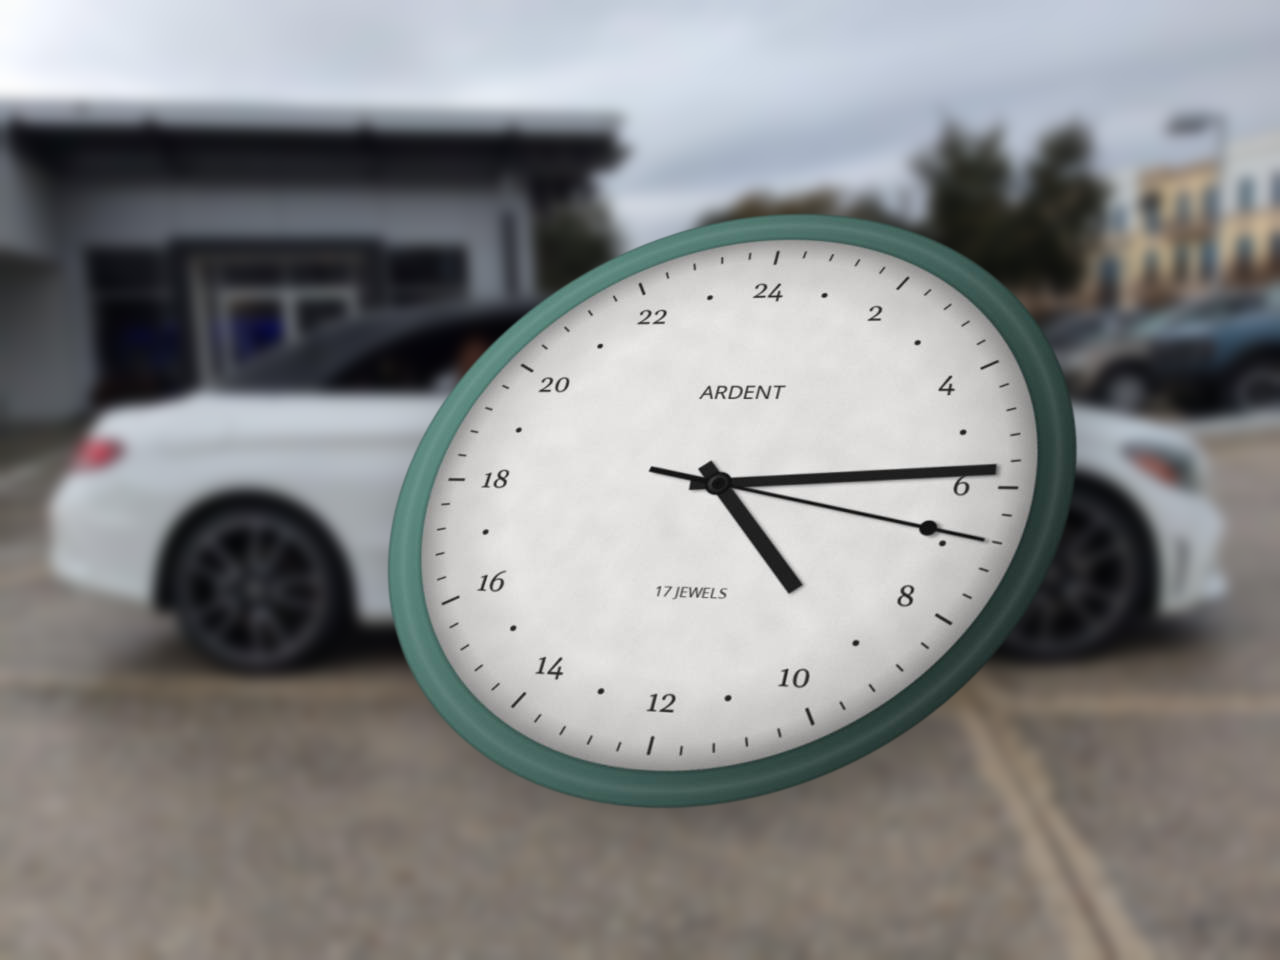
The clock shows 9 h 14 min 17 s
